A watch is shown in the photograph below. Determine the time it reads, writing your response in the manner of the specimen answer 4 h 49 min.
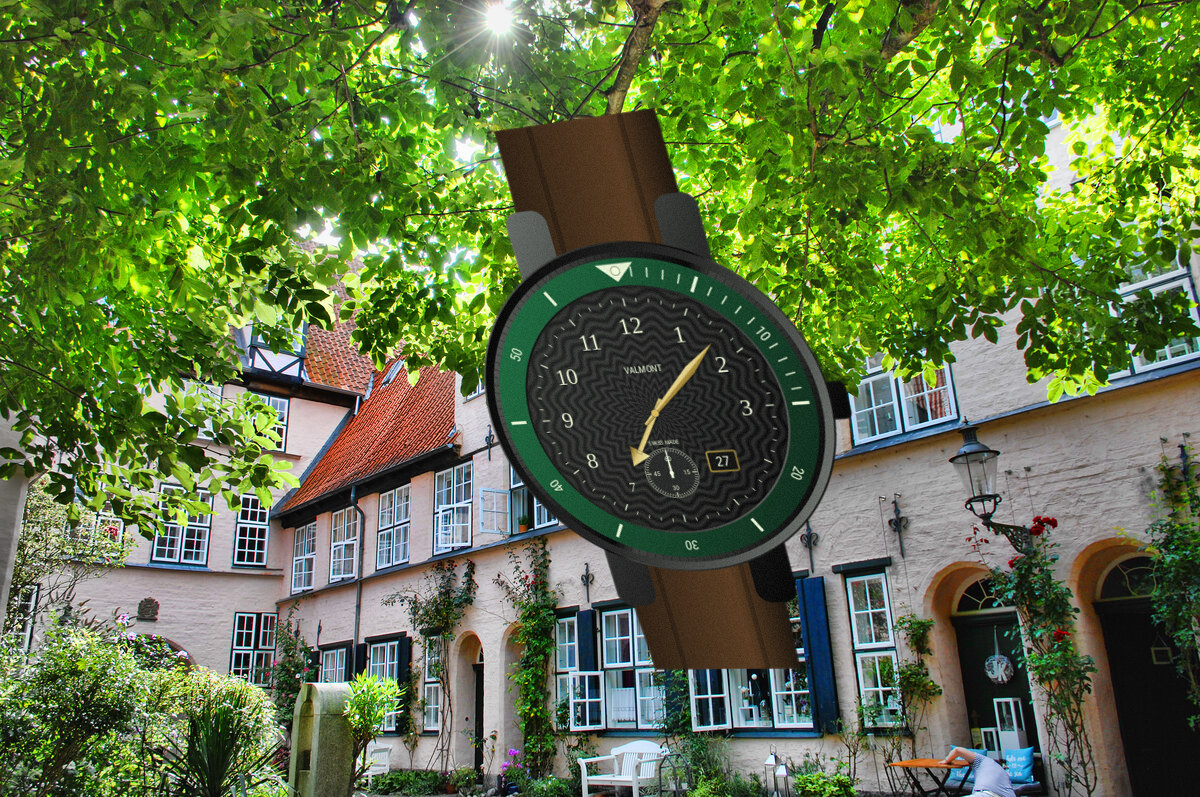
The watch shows 7 h 08 min
